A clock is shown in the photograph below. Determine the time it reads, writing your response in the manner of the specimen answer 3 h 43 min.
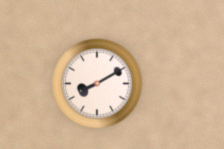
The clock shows 8 h 10 min
